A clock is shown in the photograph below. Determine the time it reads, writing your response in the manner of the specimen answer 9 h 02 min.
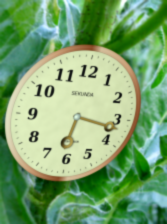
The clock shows 6 h 17 min
